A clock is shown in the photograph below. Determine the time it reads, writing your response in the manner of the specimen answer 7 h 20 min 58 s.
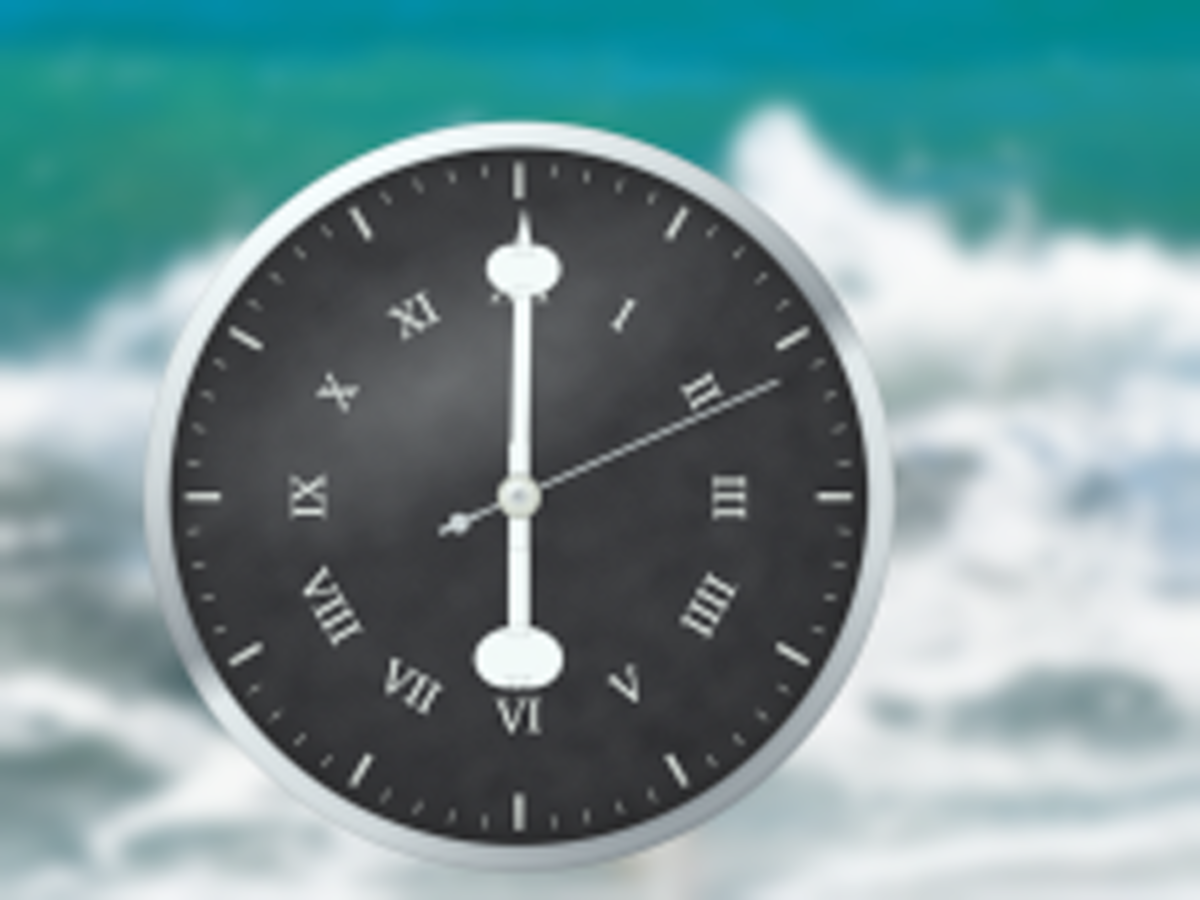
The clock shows 6 h 00 min 11 s
